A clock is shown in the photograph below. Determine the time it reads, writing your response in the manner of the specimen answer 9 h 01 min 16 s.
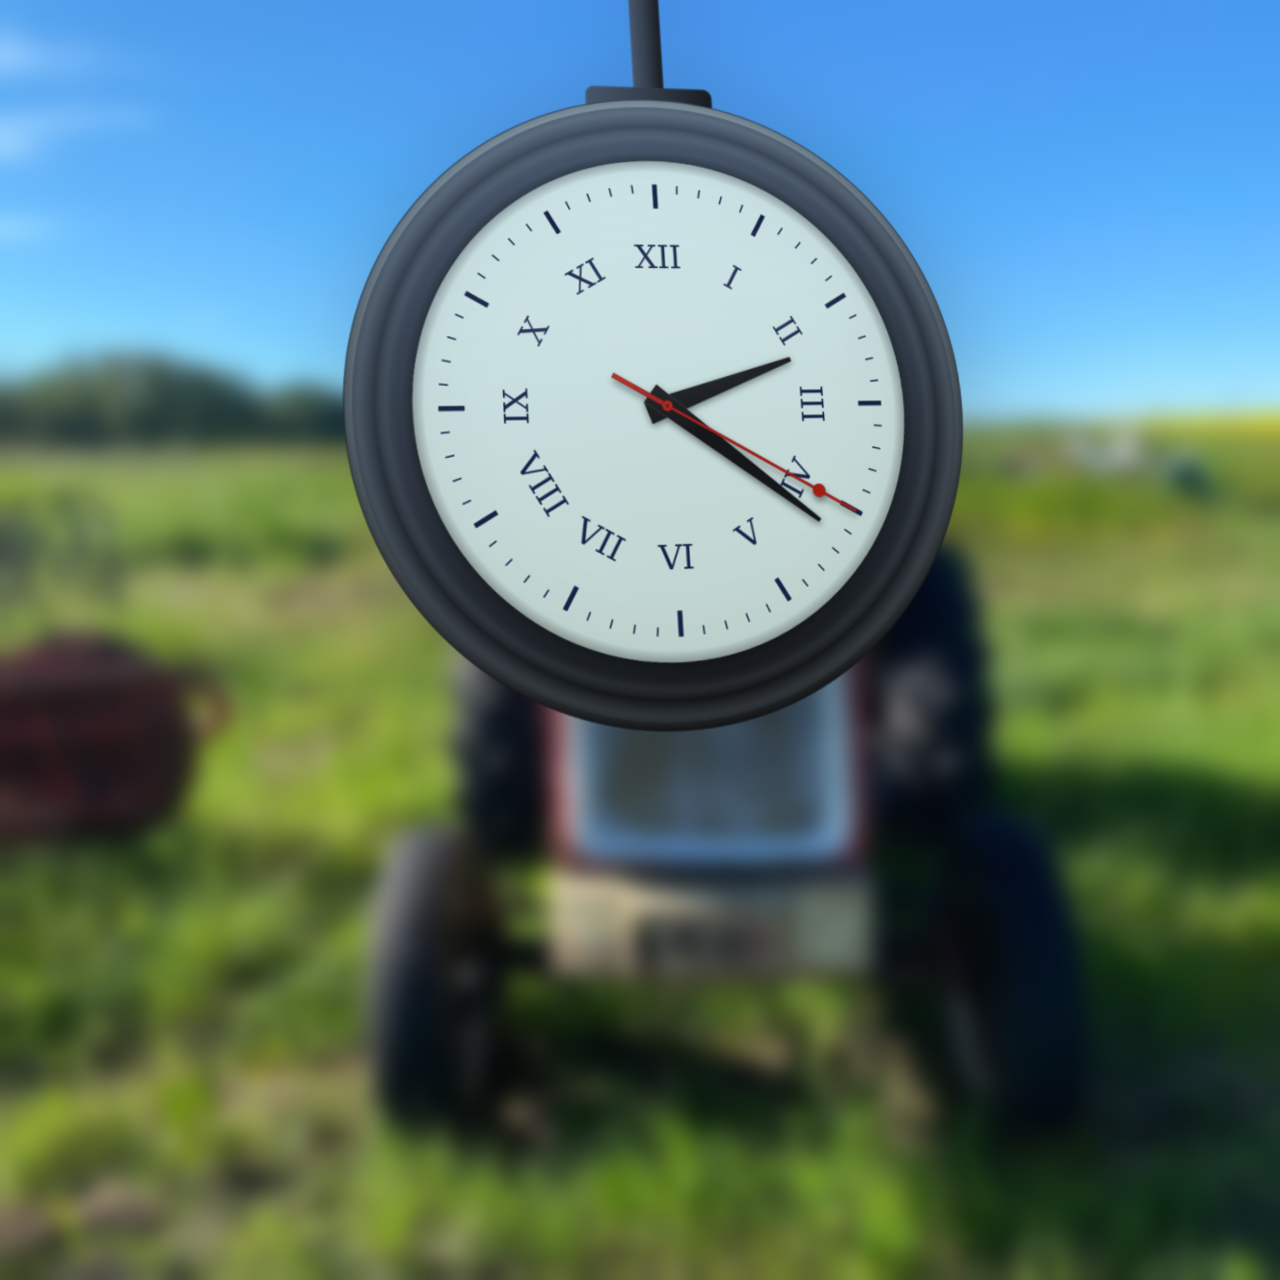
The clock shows 2 h 21 min 20 s
